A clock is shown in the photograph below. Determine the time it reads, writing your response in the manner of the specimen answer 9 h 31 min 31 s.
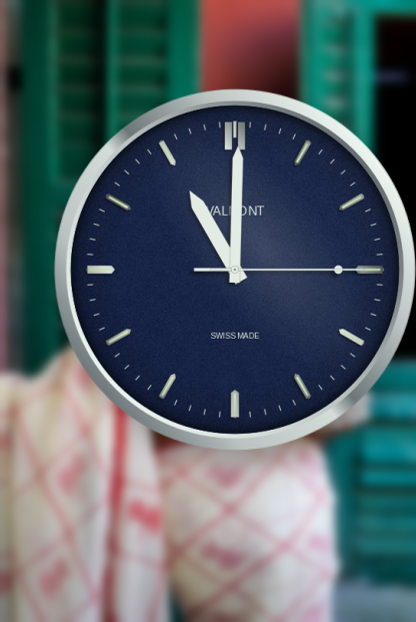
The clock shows 11 h 00 min 15 s
